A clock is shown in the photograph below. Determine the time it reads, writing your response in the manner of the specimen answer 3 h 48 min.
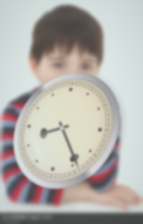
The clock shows 8 h 24 min
